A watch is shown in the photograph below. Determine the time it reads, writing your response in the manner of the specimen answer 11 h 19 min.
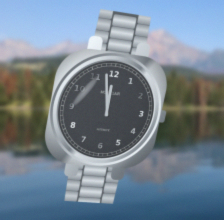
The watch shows 11 h 58 min
